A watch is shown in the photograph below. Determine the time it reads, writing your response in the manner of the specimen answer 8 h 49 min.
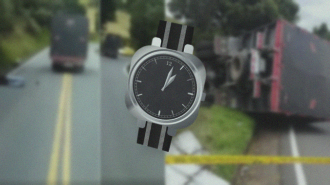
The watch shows 1 h 02 min
